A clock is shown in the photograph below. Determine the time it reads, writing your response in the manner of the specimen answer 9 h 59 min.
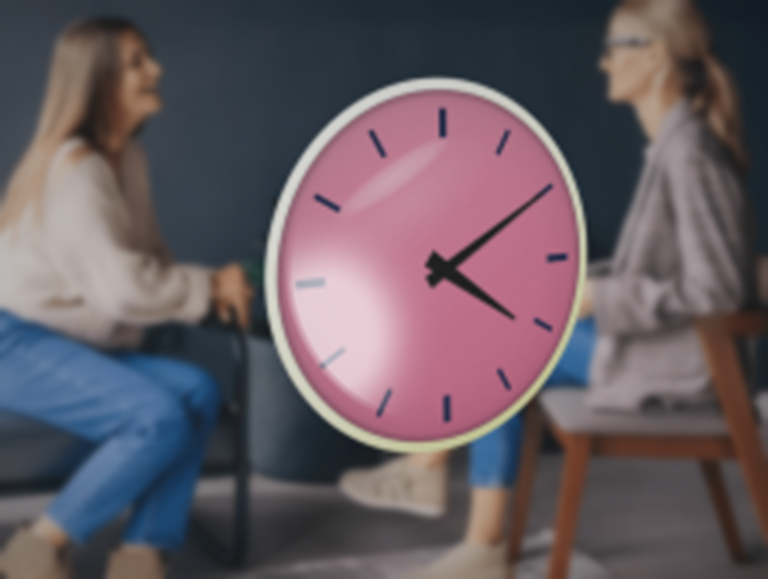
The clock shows 4 h 10 min
